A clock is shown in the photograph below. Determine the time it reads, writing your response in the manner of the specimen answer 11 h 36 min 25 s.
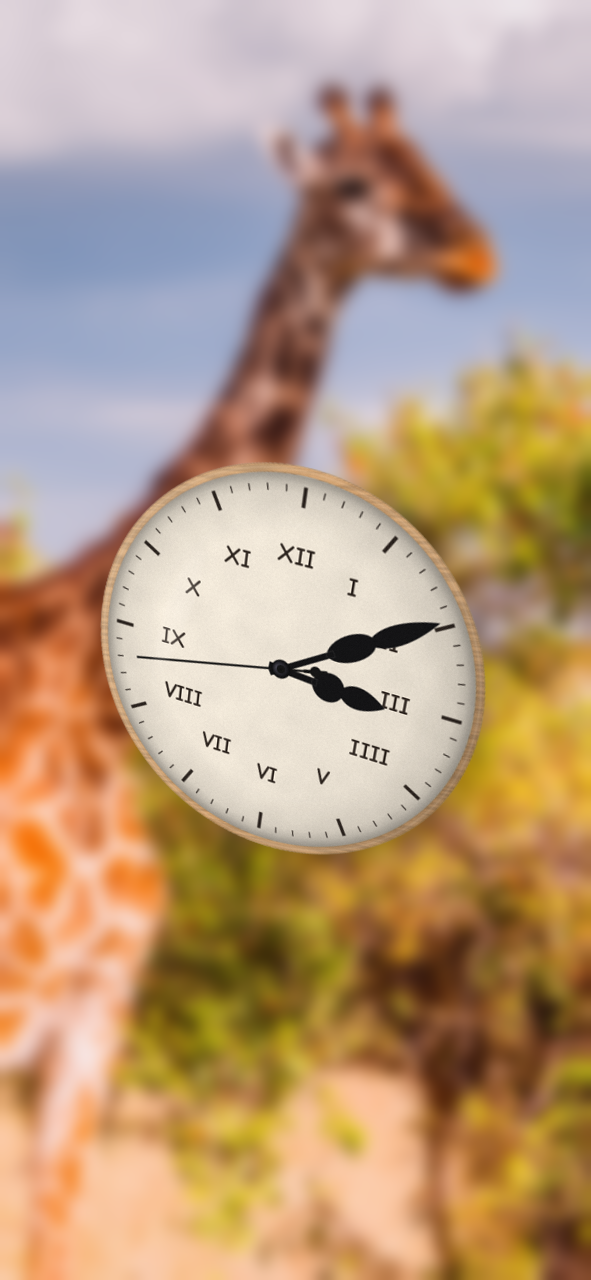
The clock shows 3 h 09 min 43 s
